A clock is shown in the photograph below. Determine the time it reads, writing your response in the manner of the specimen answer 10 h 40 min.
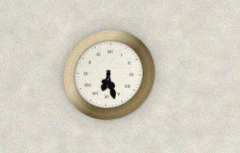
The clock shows 6 h 27 min
